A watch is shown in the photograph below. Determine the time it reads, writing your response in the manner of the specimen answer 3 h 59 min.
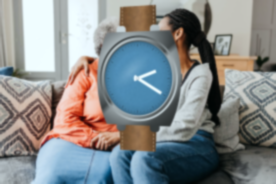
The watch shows 2 h 20 min
